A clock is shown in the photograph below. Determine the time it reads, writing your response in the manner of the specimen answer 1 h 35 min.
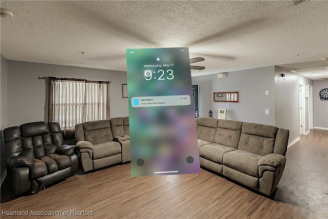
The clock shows 9 h 23 min
